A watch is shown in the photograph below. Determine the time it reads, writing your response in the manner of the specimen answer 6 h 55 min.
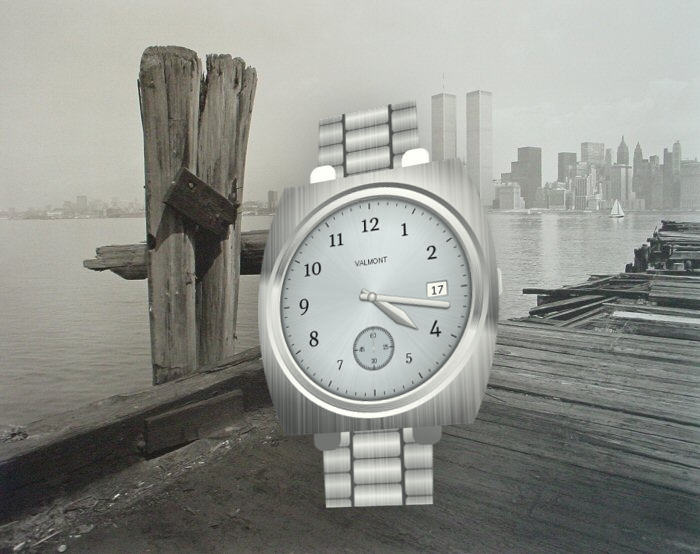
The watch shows 4 h 17 min
